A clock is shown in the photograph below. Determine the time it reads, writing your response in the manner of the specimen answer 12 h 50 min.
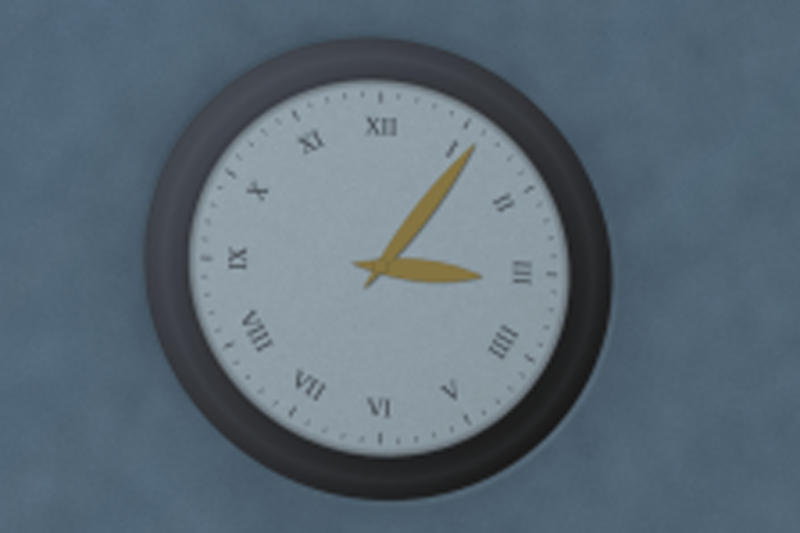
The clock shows 3 h 06 min
